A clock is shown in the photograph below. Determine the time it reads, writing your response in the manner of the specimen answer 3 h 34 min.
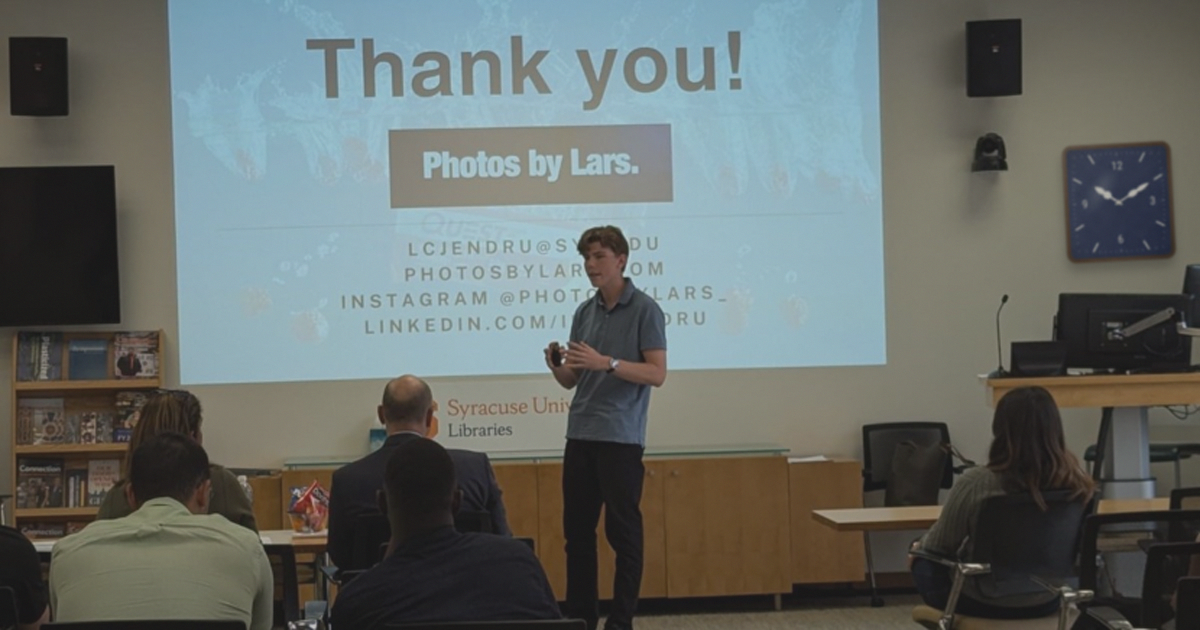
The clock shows 10 h 10 min
